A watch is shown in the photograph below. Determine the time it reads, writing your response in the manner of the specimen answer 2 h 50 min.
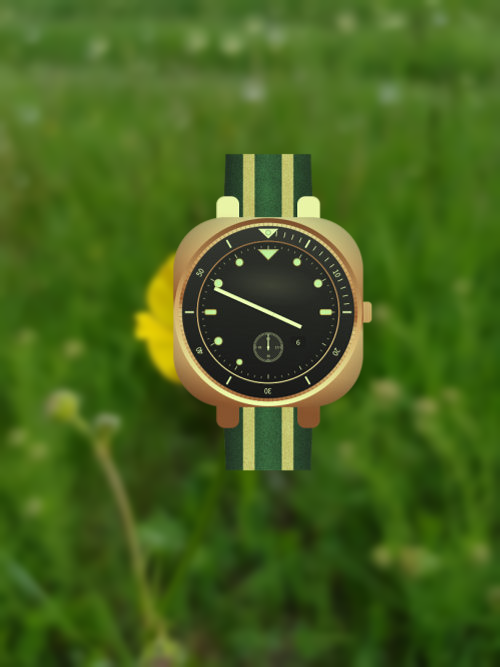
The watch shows 3 h 49 min
